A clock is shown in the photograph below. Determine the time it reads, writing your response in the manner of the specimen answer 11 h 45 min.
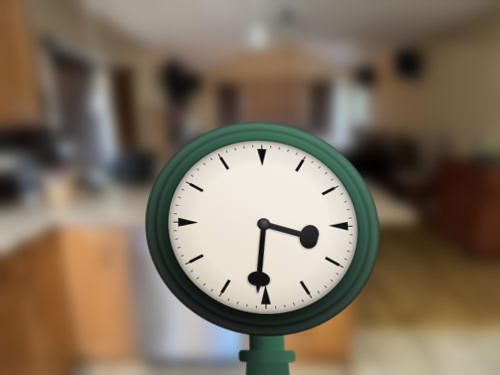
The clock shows 3 h 31 min
